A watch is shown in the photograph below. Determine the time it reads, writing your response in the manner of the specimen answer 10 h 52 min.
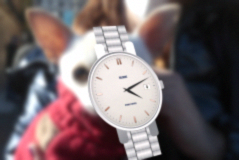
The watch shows 4 h 12 min
